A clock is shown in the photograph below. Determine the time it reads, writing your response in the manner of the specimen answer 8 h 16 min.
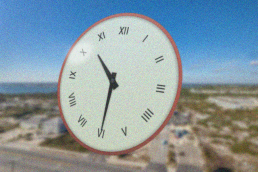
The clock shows 10 h 30 min
